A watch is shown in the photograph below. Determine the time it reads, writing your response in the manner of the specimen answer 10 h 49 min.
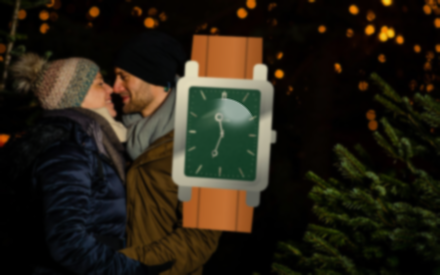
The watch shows 11 h 33 min
